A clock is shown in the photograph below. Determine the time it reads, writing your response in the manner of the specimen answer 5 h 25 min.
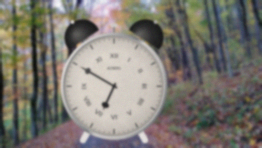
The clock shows 6 h 50 min
